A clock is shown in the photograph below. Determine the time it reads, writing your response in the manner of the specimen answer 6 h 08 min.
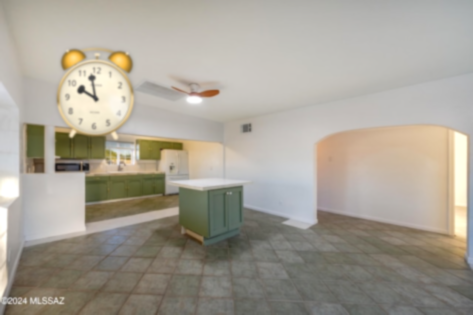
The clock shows 9 h 58 min
